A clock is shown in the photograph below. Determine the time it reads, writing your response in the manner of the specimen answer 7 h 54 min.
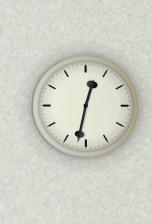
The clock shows 12 h 32 min
